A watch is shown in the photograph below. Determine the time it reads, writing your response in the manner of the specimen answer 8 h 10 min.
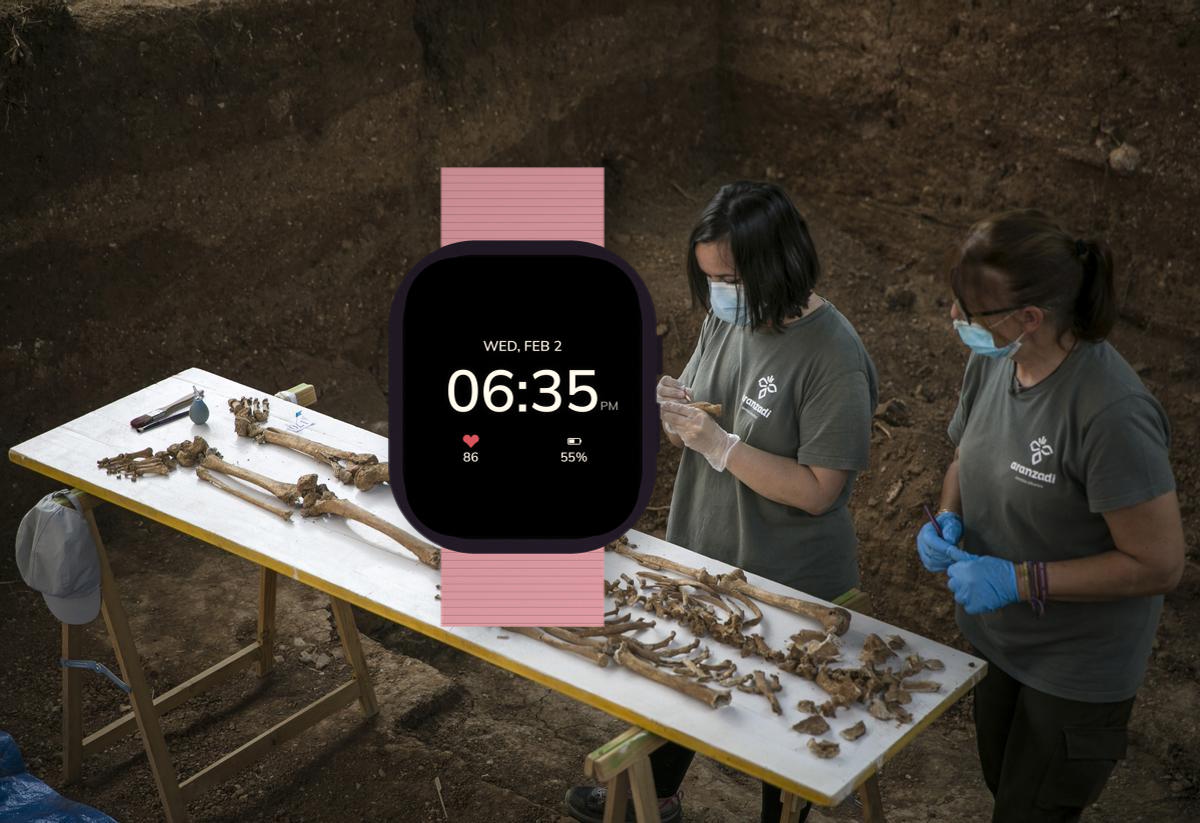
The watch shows 6 h 35 min
